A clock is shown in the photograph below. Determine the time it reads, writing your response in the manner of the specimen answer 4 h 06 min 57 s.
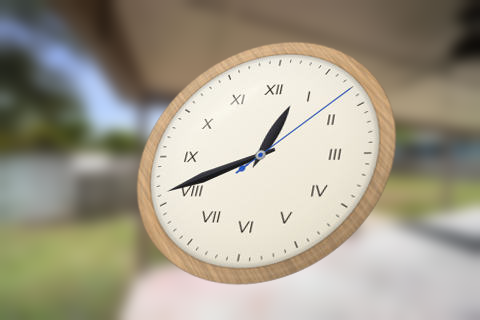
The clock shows 12 h 41 min 08 s
